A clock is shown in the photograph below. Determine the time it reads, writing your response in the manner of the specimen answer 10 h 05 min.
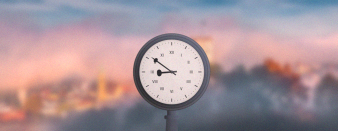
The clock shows 8 h 51 min
